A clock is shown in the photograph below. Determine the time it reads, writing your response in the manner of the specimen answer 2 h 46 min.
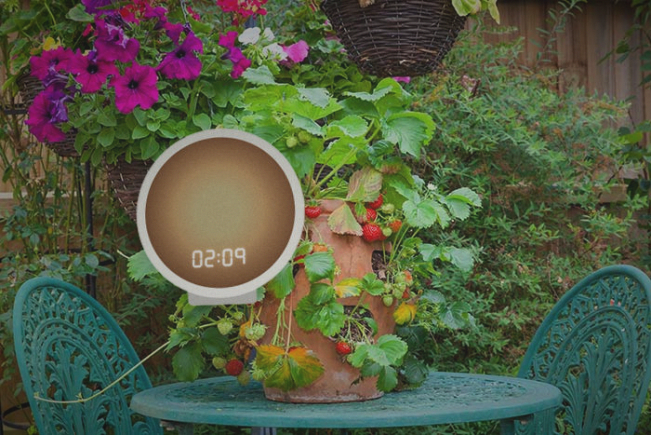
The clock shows 2 h 09 min
